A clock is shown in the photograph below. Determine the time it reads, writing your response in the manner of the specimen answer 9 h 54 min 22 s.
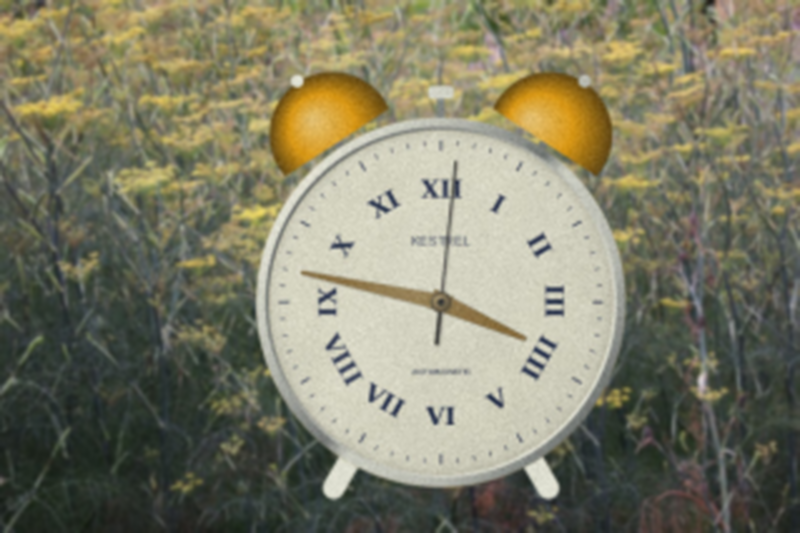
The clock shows 3 h 47 min 01 s
